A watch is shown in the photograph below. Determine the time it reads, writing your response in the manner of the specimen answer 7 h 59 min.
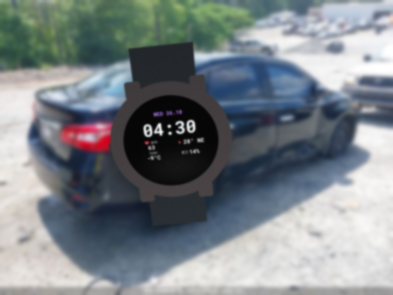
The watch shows 4 h 30 min
